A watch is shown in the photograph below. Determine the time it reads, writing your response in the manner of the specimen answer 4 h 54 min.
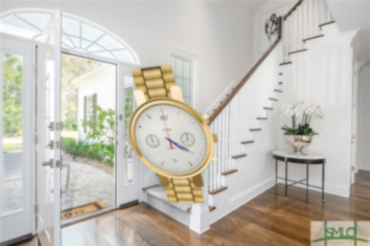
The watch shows 4 h 21 min
